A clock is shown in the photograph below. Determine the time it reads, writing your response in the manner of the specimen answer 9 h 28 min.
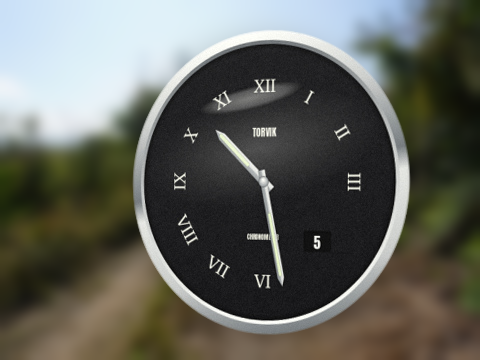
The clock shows 10 h 28 min
